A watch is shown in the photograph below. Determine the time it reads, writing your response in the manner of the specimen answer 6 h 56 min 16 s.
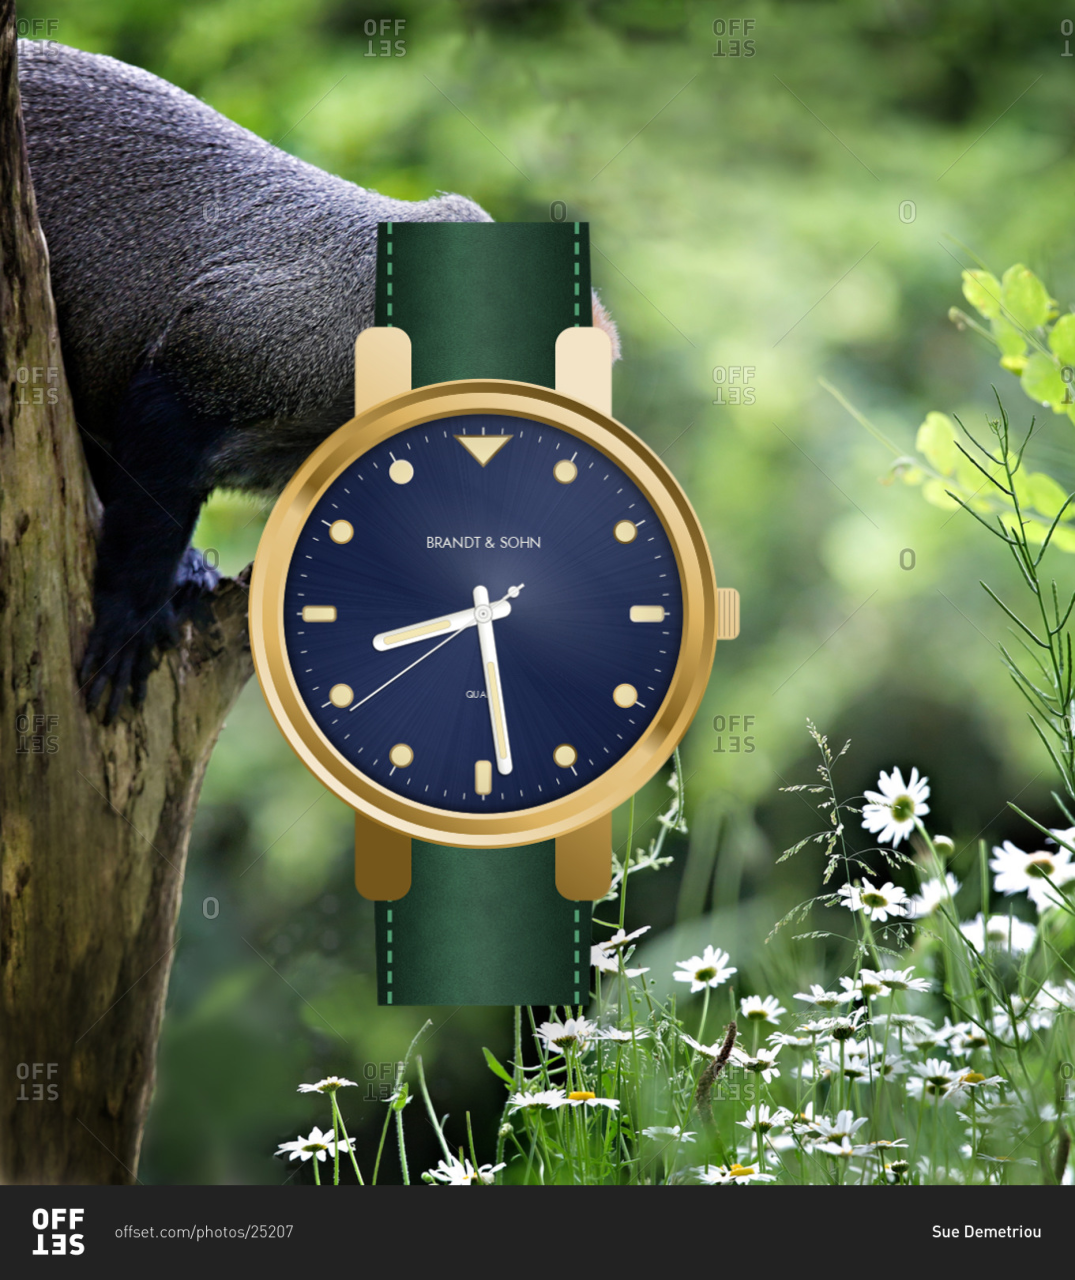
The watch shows 8 h 28 min 39 s
